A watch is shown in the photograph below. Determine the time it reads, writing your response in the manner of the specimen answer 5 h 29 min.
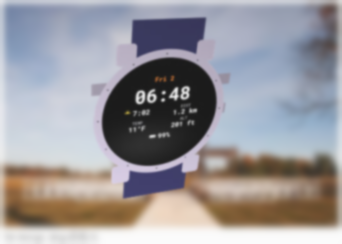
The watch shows 6 h 48 min
